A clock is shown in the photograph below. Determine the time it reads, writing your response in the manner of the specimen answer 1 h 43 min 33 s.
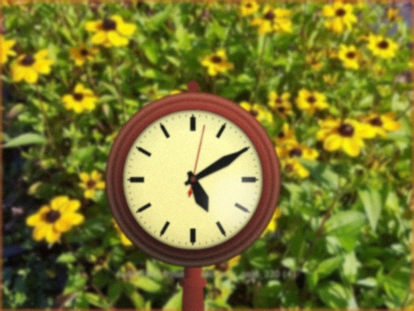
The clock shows 5 h 10 min 02 s
